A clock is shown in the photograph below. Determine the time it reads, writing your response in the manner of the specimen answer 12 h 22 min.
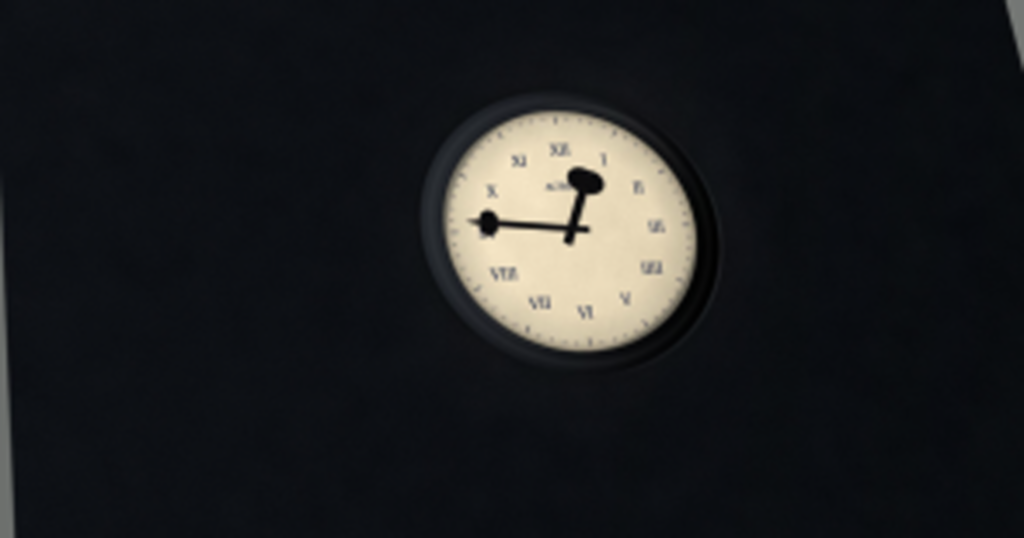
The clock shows 12 h 46 min
